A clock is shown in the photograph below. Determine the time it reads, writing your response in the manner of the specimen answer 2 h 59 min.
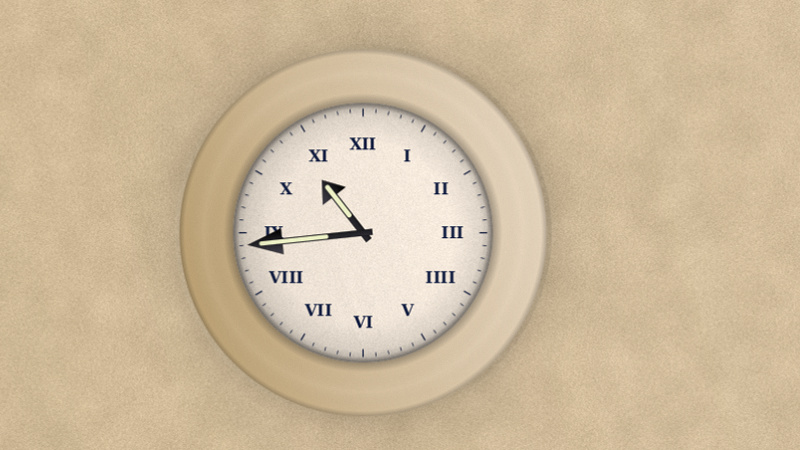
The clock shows 10 h 44 min
